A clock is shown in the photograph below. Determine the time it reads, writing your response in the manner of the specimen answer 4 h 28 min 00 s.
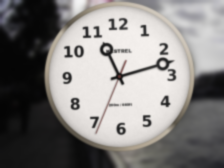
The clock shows 11 h 12 min 34 s
